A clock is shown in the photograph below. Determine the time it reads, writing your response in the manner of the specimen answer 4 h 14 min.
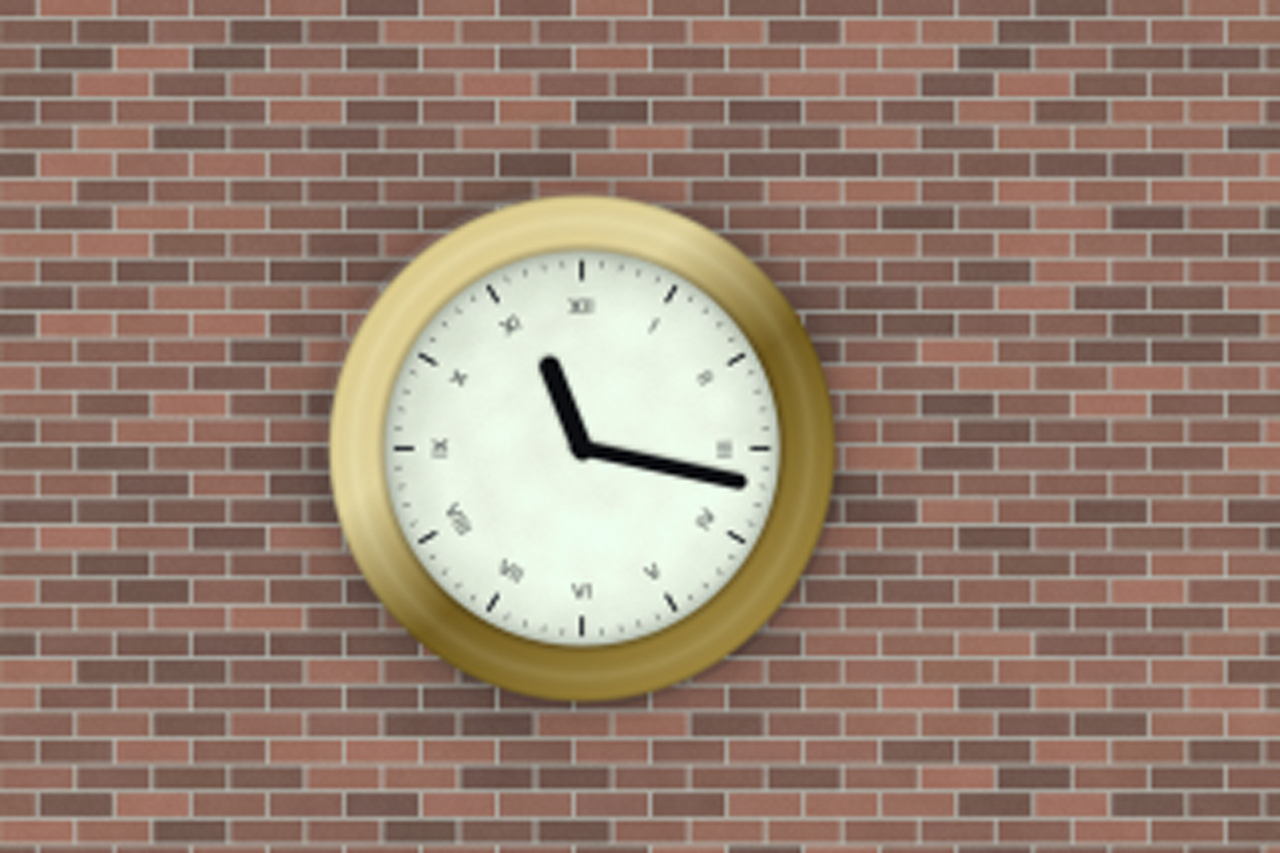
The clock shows 11 h 17 min
